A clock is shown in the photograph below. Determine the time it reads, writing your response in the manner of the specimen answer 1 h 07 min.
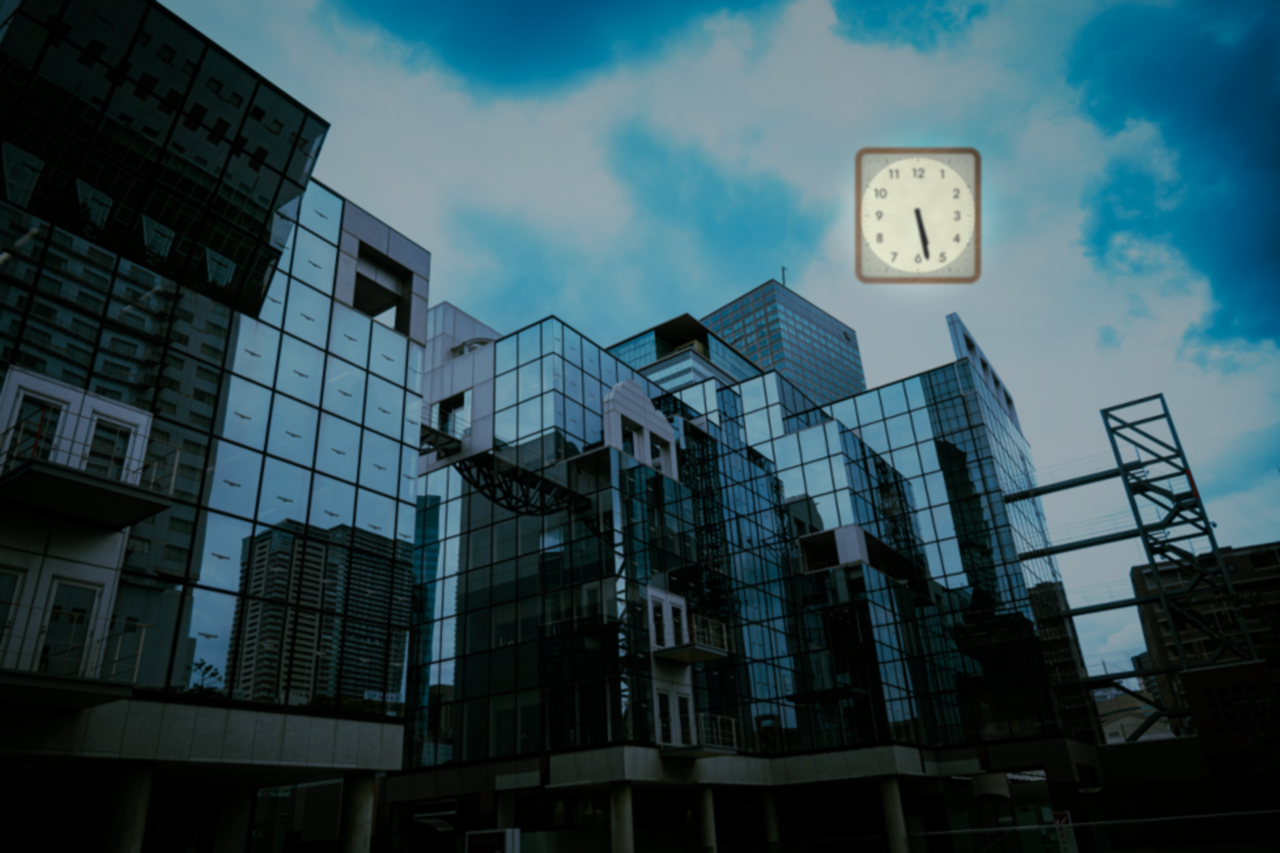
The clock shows 5 h 28 min
